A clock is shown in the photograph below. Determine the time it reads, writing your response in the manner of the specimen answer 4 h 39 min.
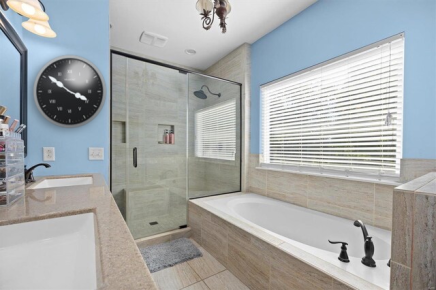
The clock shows 3 h 51 min
